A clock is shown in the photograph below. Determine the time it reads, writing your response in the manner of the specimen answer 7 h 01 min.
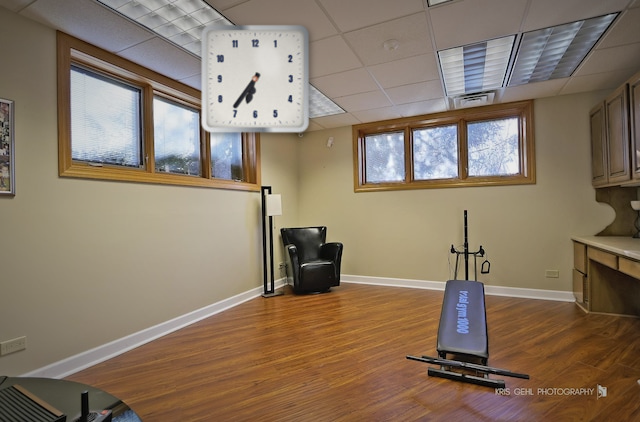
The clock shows 6 h 36 min
